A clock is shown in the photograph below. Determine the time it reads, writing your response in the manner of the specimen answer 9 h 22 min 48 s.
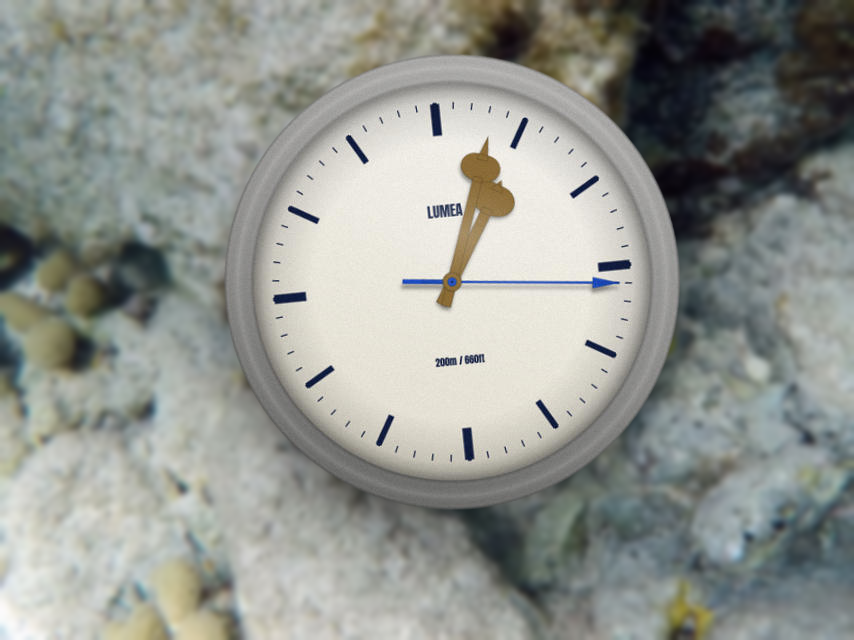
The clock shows 1 h 03 min 16 s
